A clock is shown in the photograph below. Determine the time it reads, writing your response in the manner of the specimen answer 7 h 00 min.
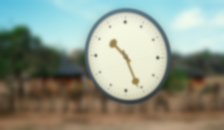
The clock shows 10 h 26 min
